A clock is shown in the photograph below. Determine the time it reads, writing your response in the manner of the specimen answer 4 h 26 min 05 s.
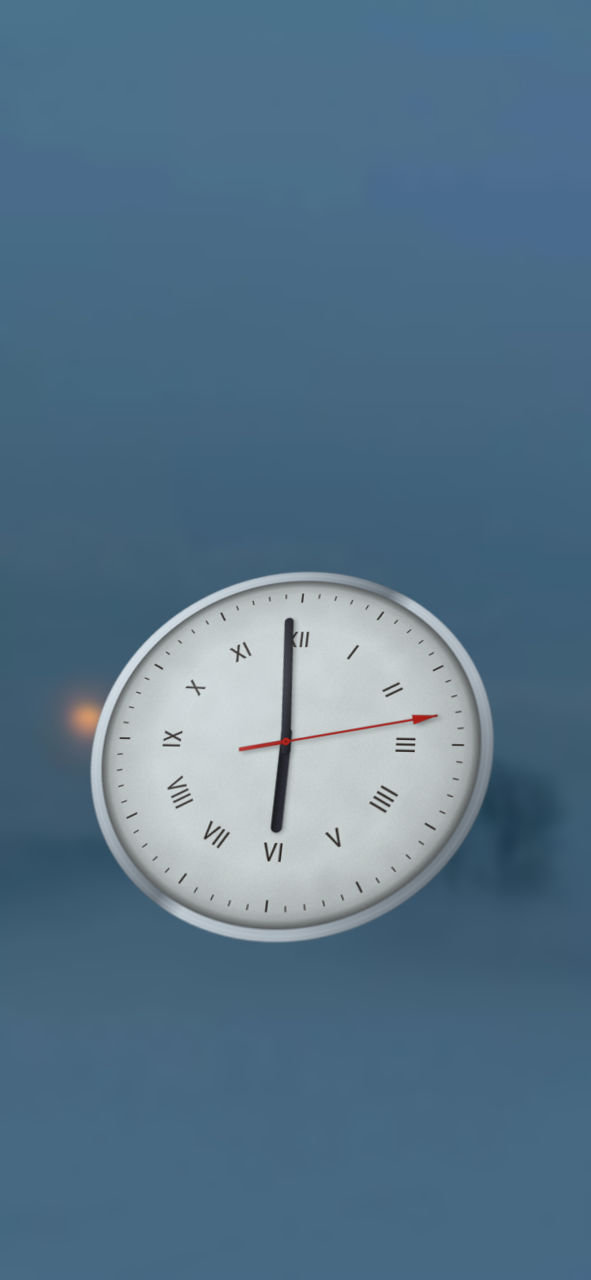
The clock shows 5 h 59 min 13 s
